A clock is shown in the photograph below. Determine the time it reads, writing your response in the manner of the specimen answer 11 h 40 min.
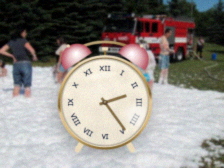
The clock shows 2 h 24 min
